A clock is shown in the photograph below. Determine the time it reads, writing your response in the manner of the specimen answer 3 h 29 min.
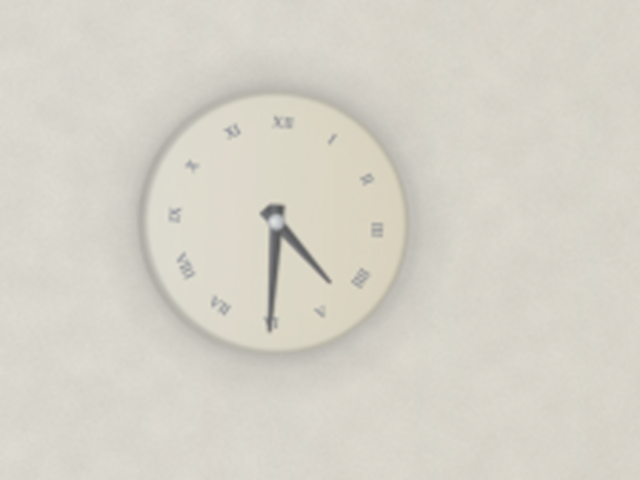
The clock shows 4 h 30 min
